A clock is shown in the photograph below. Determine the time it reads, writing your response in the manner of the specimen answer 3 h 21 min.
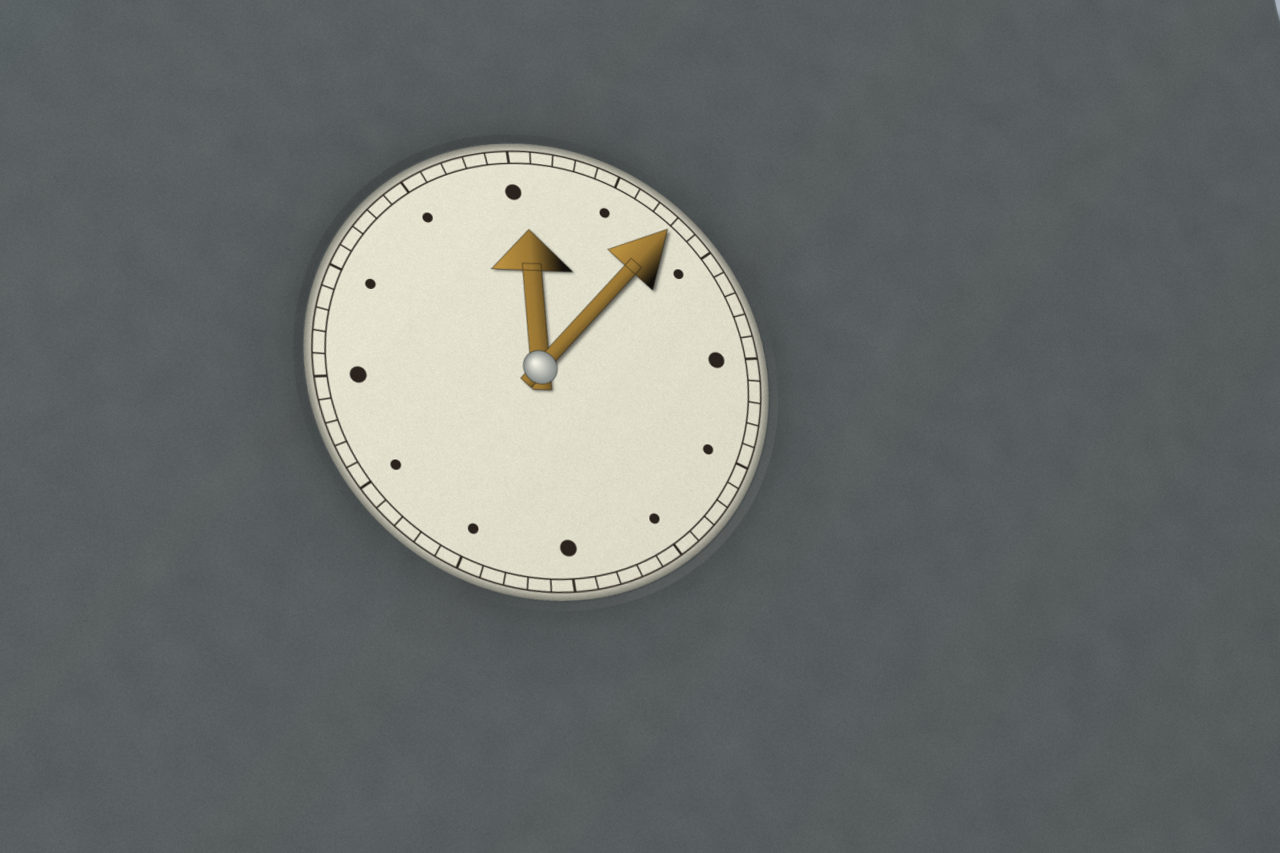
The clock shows 12 h 08 min
